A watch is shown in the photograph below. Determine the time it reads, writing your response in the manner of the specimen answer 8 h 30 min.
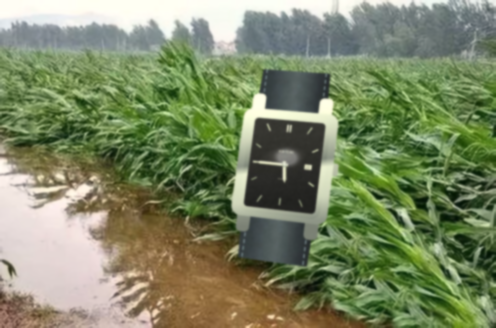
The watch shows 5 h 45 min
